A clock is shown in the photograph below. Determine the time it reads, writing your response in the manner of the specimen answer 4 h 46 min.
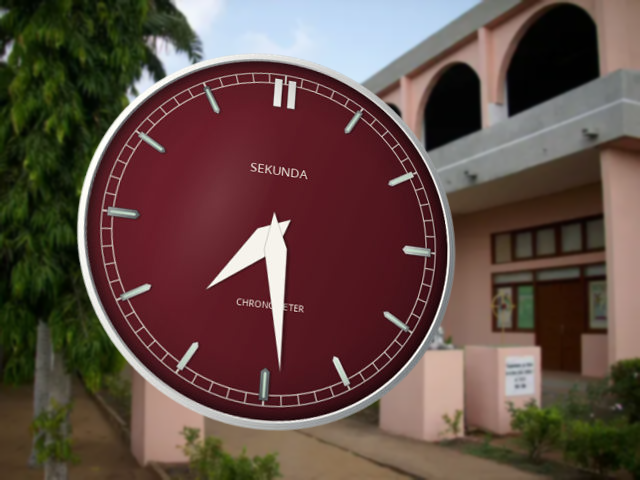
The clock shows 7 h 29 min
